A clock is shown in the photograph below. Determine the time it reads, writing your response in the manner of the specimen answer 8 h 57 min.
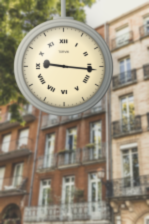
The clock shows 9 h 16 min
